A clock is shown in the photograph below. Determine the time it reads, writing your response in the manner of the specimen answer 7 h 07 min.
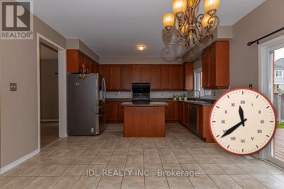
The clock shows 11 h 39 min
